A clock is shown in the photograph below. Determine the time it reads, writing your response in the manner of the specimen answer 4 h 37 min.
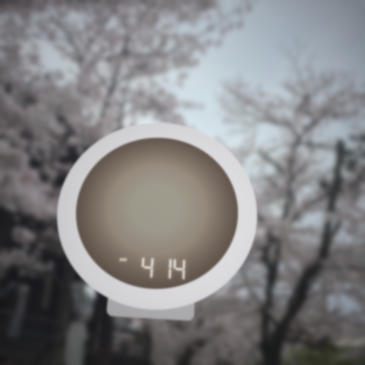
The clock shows 4 h 14 min
